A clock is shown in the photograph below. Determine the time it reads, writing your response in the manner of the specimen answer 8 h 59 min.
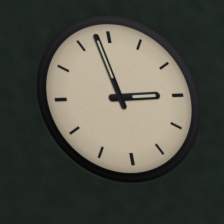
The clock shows 2 h 58 min
